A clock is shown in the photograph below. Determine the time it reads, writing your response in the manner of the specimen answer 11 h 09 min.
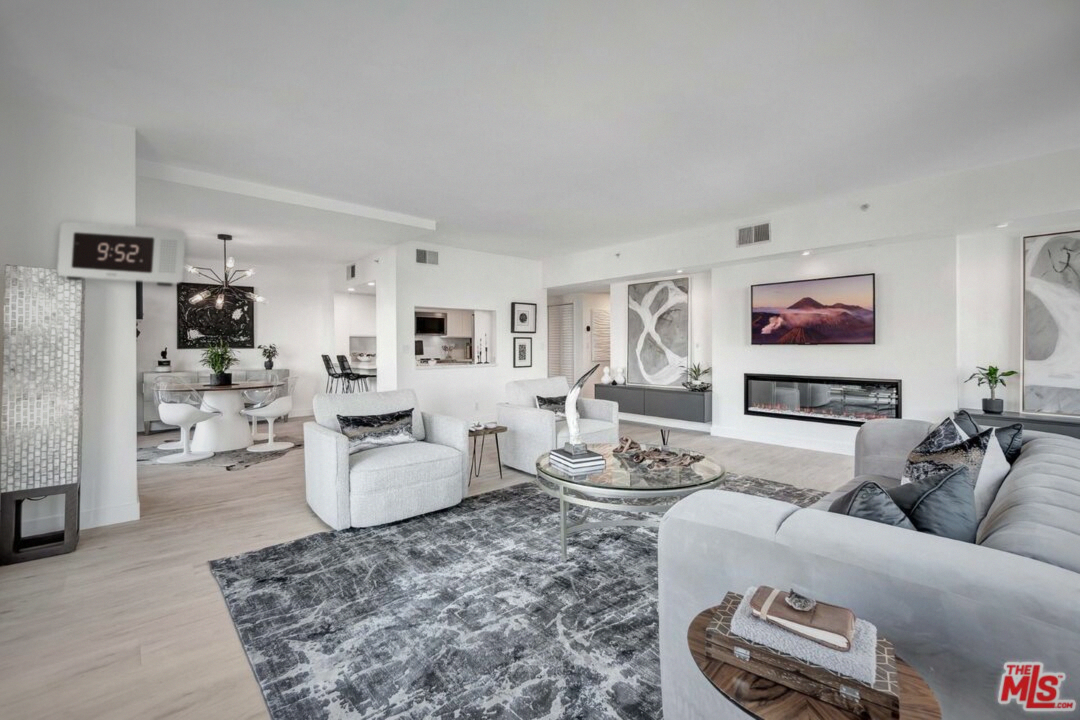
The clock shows 9 h 52 min
